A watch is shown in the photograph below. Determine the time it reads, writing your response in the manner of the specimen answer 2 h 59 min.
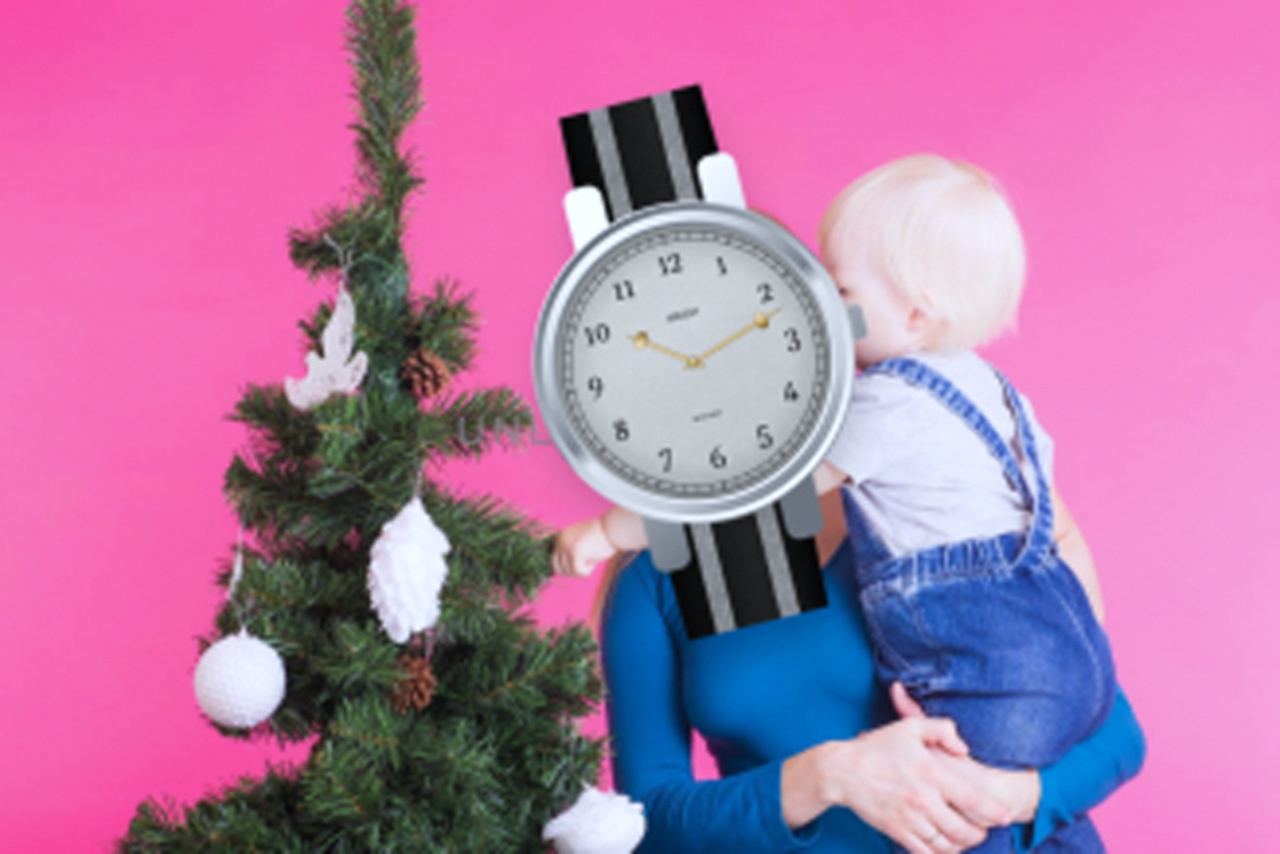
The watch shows 10 h 12 min
